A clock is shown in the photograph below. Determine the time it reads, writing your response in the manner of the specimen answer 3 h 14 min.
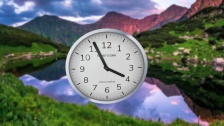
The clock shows 3 h 56 min
